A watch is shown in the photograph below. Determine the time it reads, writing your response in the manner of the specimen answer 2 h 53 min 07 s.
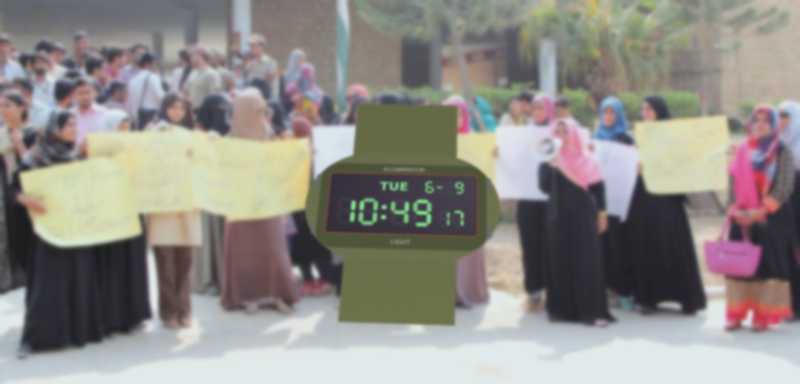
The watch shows 10 h 49 min 17 s
